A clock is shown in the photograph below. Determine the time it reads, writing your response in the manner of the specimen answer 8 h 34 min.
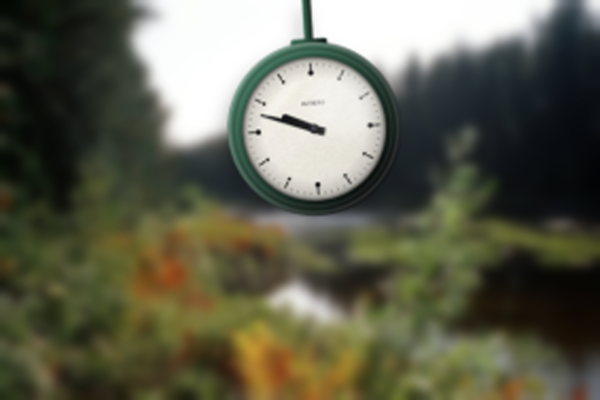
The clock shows 9 h 48 min
